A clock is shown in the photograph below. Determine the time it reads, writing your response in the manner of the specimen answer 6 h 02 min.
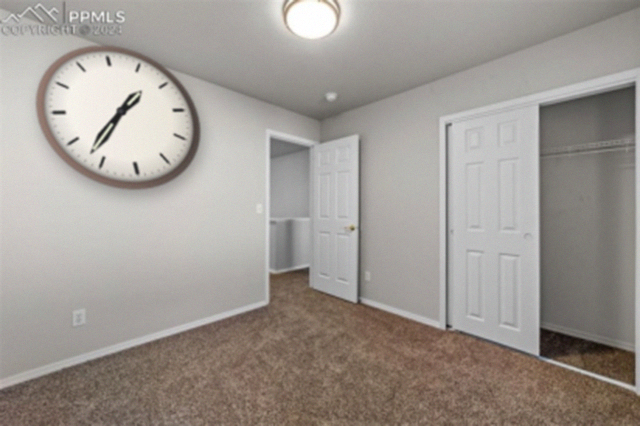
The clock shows 1 h 37 min
